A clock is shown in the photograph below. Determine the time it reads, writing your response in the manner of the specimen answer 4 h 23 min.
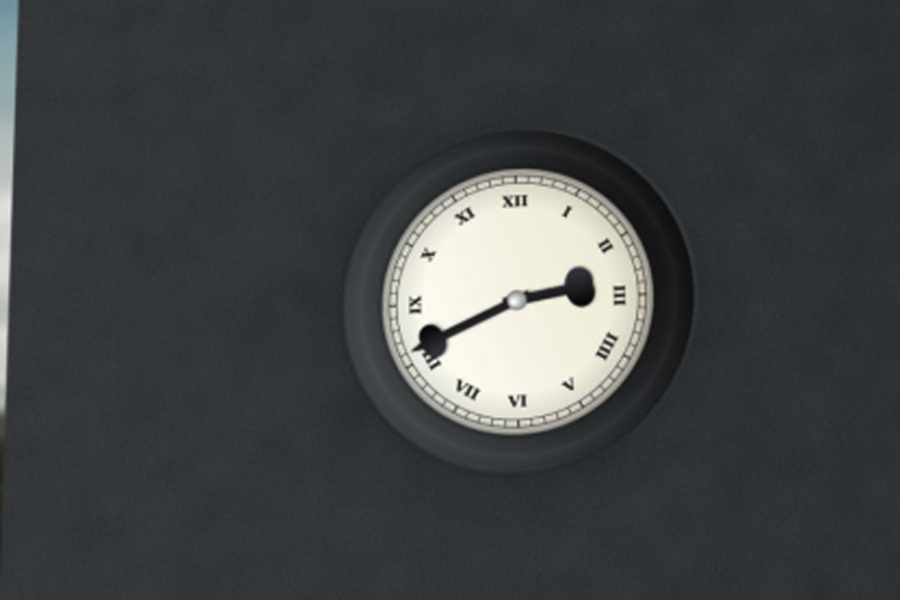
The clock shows 2 h 41 min
